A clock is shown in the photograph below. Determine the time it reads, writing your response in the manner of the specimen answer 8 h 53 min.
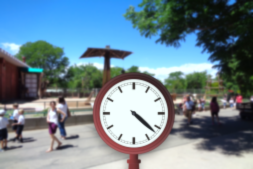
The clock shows 4 h 22 min
